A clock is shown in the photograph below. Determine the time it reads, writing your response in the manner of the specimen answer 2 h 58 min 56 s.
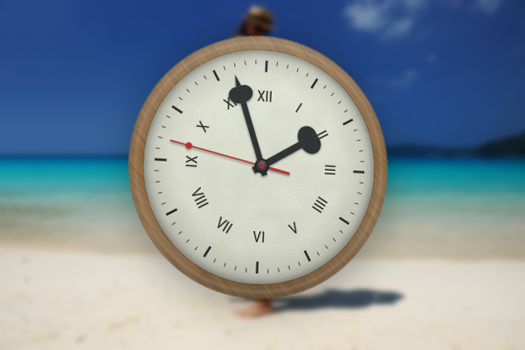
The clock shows 1 h 56 min 47 s
